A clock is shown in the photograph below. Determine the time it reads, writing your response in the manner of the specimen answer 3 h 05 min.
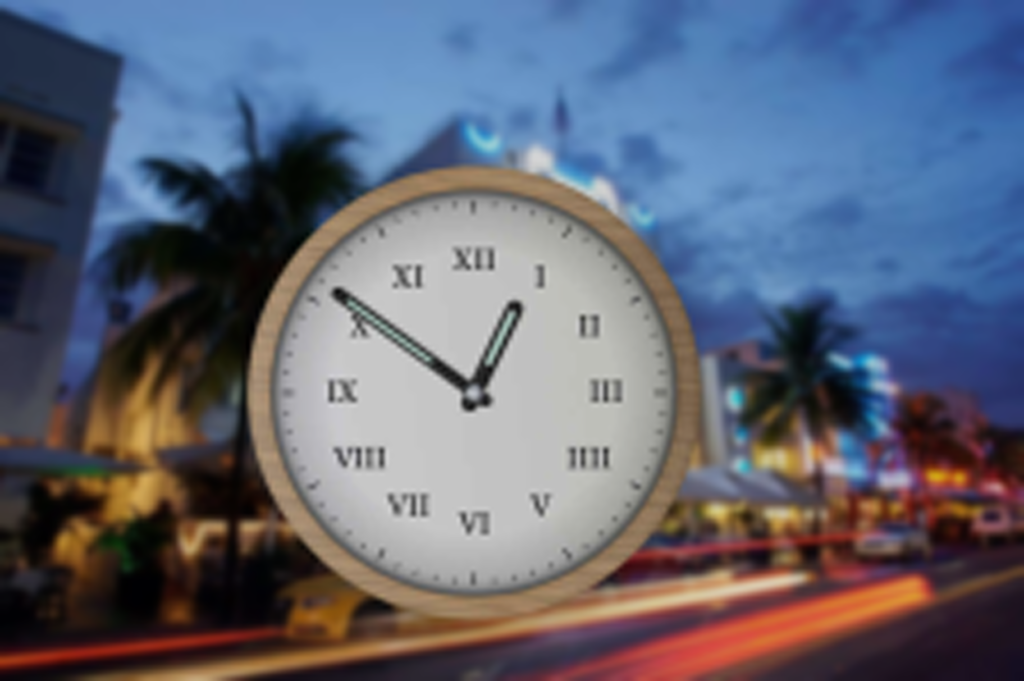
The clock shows 12 h 51 min
